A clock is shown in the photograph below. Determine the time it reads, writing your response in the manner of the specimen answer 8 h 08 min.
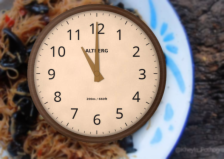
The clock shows 11 h 00 min
